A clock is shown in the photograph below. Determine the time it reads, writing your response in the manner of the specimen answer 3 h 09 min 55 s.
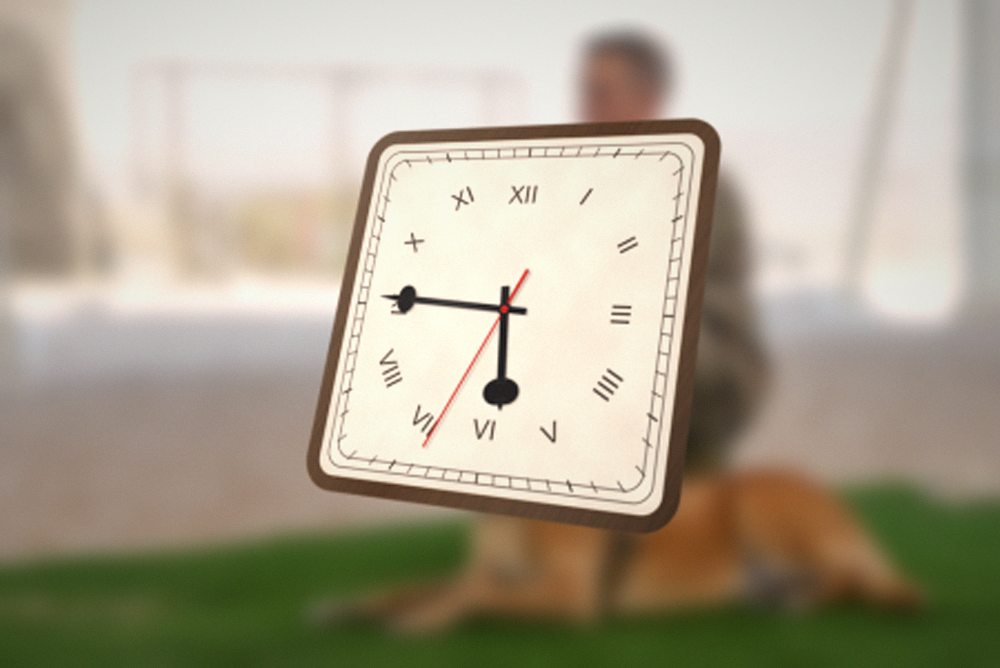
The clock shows 5 h 45 min 34 s
